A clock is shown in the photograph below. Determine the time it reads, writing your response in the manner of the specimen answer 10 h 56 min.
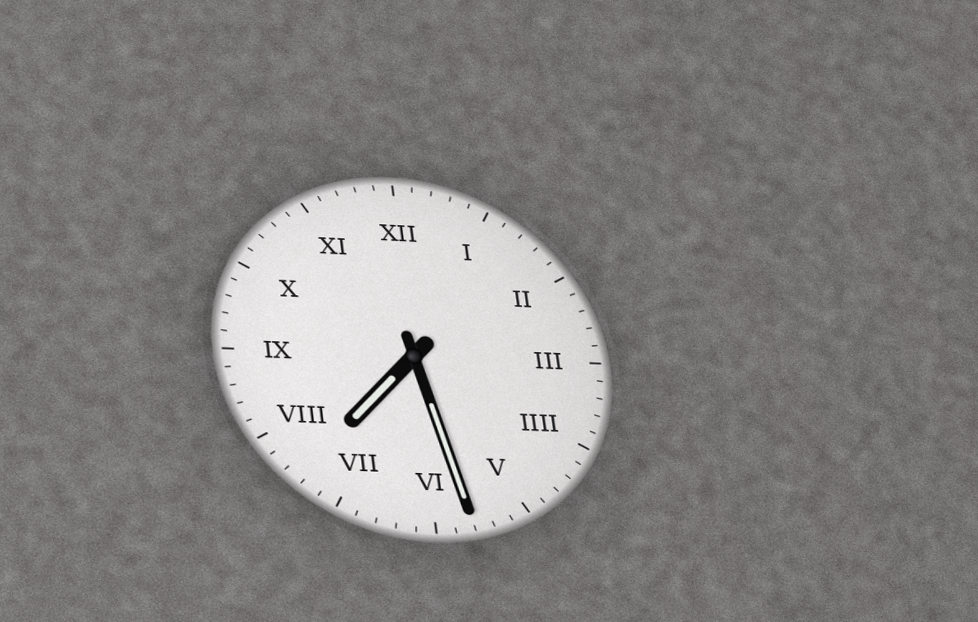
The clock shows 7 h 28 min
